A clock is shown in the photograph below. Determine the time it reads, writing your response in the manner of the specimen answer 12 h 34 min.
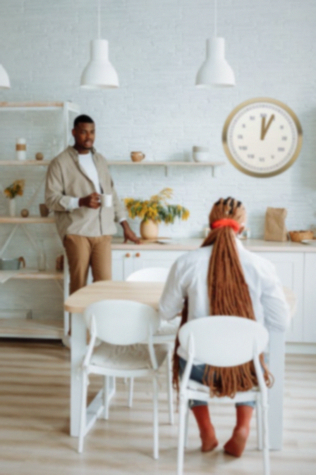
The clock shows 12 h 04 min
